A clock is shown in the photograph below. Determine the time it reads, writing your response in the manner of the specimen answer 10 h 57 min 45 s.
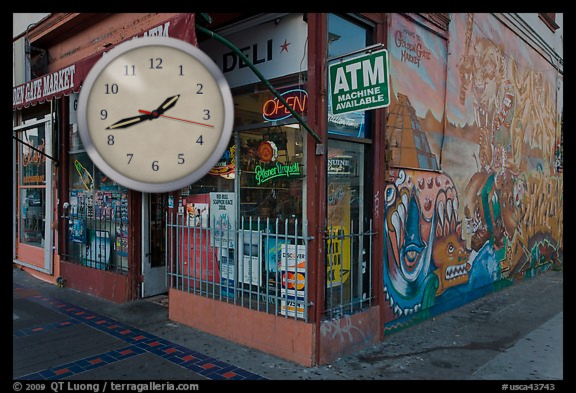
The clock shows 1 h 42 min 17 s
